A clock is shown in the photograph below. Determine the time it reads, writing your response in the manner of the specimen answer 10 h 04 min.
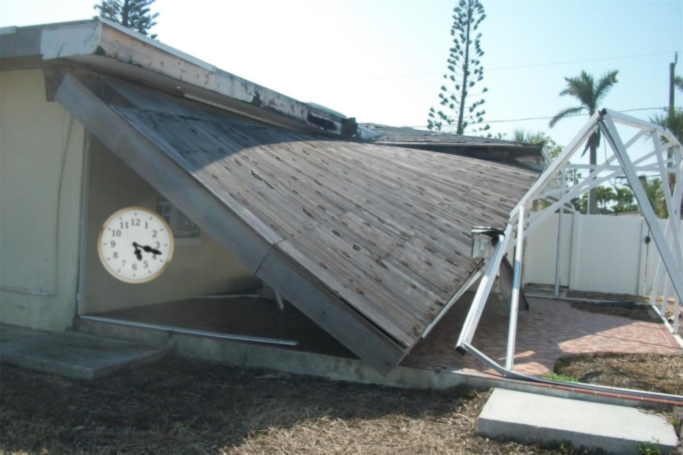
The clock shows 5 h 18 min
